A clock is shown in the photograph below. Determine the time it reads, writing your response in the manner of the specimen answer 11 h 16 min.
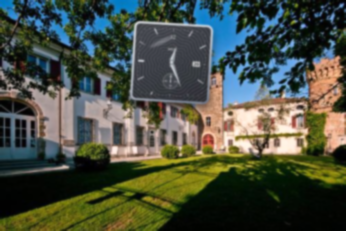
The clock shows 12 h 26 min
